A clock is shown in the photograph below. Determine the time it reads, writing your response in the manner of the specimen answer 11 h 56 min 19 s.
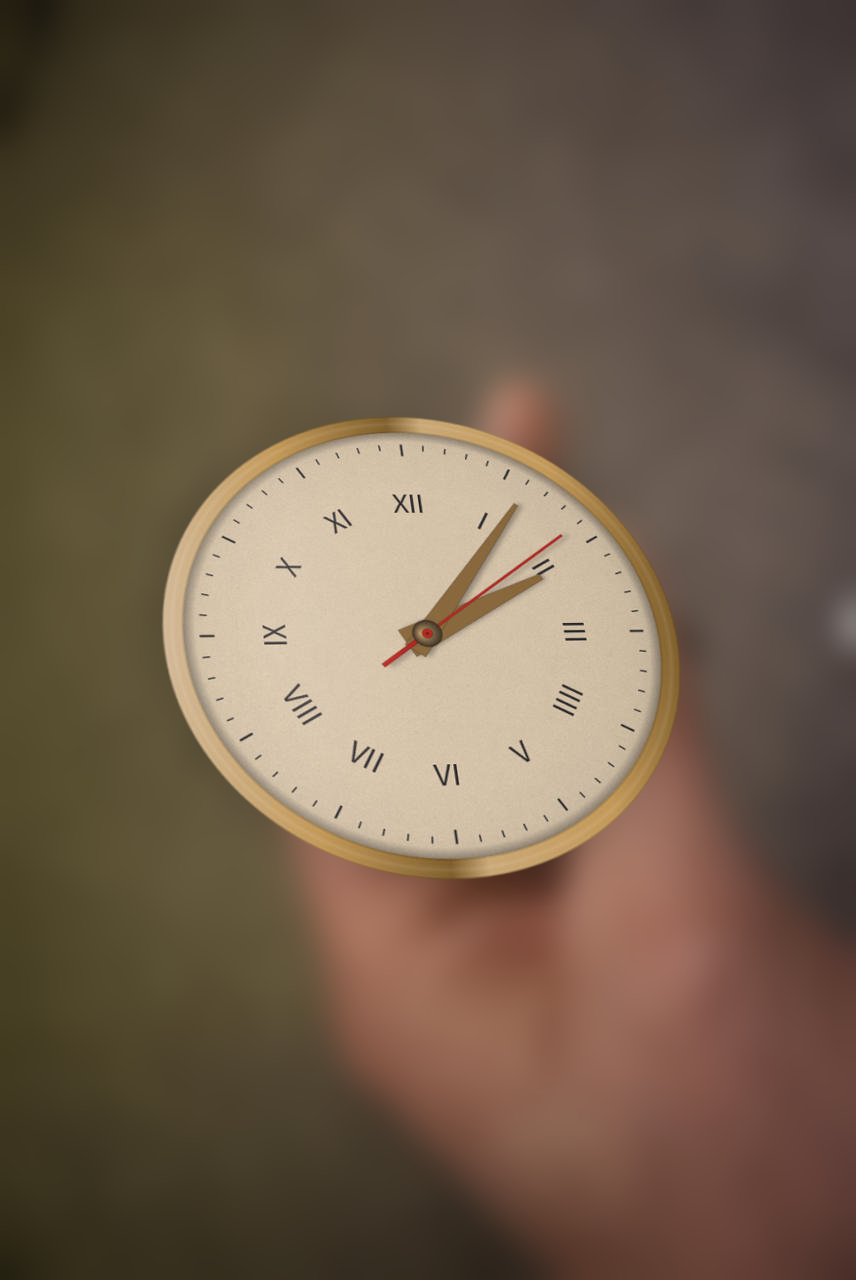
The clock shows 2 h 06 min 09 s
